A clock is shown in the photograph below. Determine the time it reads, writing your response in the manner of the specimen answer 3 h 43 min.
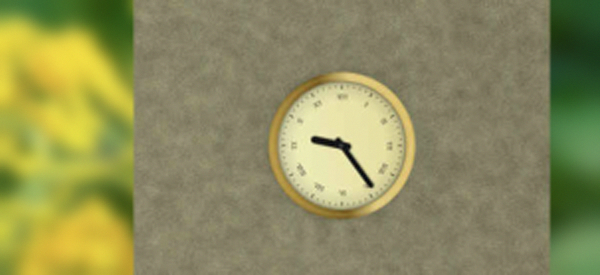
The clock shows 9 h 24 min
